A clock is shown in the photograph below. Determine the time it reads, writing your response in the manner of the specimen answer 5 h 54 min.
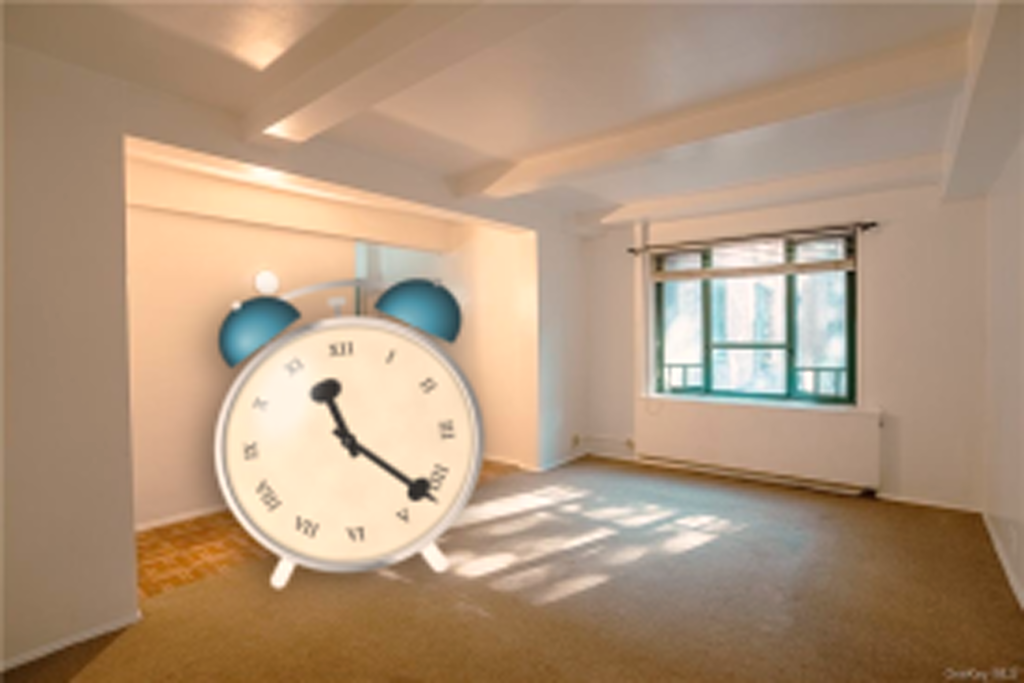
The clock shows 11 h 22 min
